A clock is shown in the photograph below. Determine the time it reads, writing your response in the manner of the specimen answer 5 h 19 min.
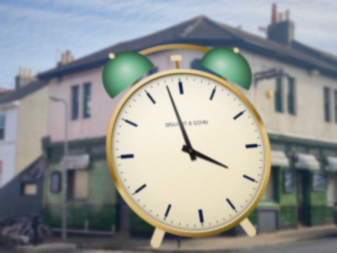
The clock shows 3 h 58 min
